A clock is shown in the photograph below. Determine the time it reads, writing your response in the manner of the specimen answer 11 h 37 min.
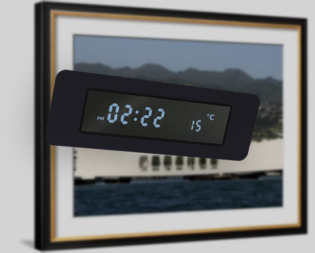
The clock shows 2 h 22 min
